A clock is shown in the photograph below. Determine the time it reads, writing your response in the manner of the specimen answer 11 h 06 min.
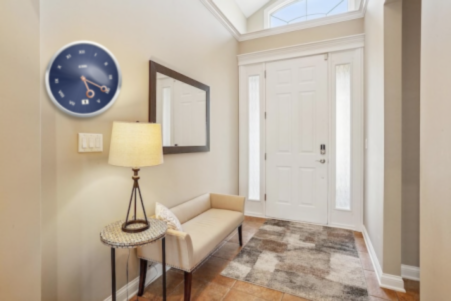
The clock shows 5 h 20 min
